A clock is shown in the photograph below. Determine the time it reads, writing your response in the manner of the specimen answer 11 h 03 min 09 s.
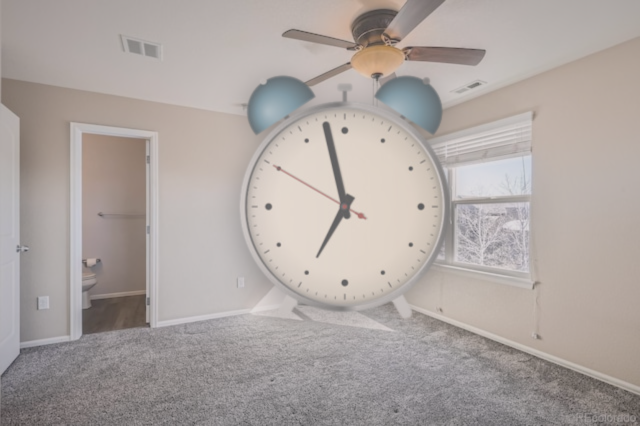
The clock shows 6 h 57 min 50 s
